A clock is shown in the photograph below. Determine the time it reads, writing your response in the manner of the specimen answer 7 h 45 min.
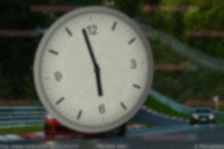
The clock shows 5 h 58 min
